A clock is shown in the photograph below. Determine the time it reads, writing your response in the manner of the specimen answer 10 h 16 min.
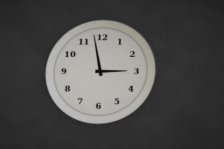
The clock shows 2 h 58 min
